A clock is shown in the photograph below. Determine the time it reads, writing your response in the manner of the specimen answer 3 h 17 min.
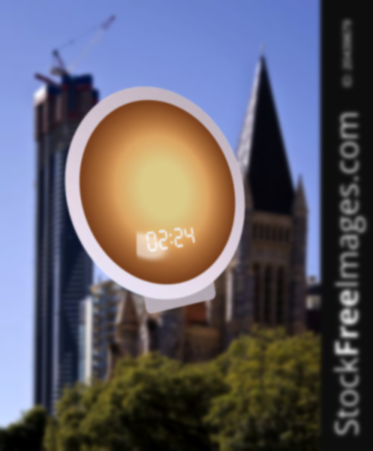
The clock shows 2 h 24 min
